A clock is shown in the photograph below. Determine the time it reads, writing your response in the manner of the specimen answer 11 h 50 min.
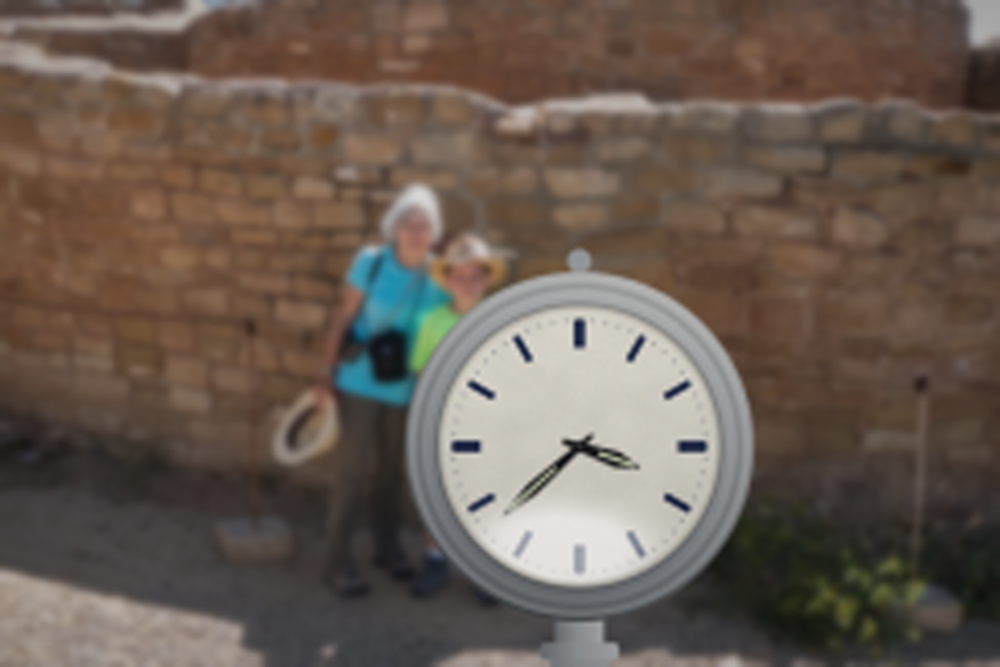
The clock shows 3 h 38 min
